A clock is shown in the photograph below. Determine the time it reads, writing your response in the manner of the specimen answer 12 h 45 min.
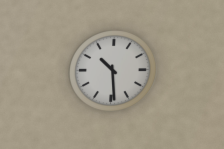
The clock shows 10 h 29 min
